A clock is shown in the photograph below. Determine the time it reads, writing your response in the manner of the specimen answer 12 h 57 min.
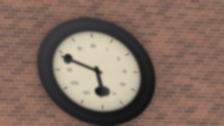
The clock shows 5 h 49 min
